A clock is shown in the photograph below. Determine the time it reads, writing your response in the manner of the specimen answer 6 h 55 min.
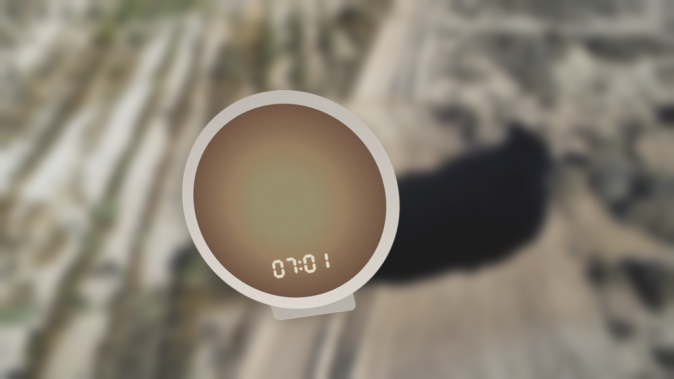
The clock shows 7 h 01 min
